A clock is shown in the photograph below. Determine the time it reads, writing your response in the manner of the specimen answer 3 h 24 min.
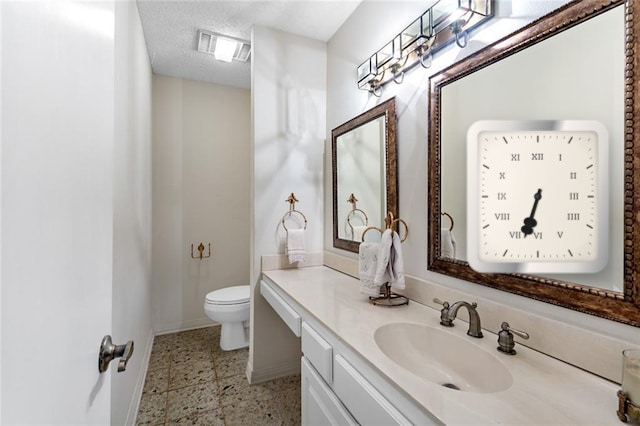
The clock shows 6 h 33 min
